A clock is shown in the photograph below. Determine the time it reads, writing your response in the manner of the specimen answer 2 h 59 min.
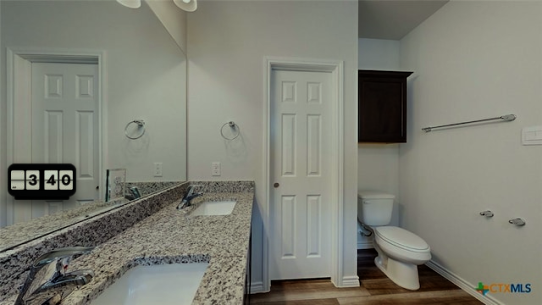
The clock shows 3 h 40 min
